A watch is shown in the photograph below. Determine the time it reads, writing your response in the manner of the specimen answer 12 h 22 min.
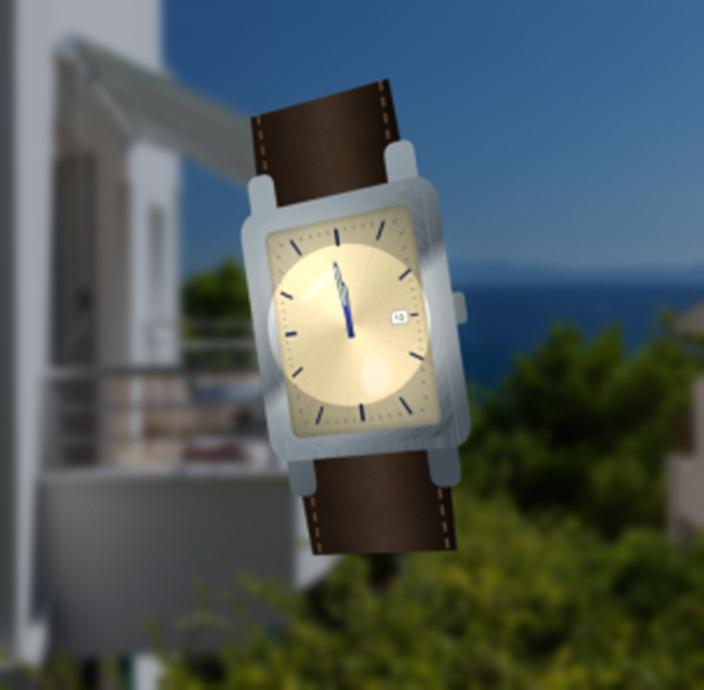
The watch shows 11 h 59 min
